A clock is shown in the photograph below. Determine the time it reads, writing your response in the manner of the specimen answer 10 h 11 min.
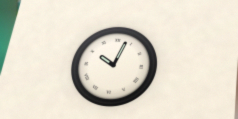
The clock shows 10 h 03 min
